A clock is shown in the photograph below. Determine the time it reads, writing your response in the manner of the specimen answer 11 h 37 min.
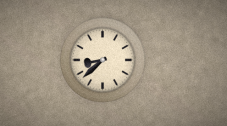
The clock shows 8 h 38 min
